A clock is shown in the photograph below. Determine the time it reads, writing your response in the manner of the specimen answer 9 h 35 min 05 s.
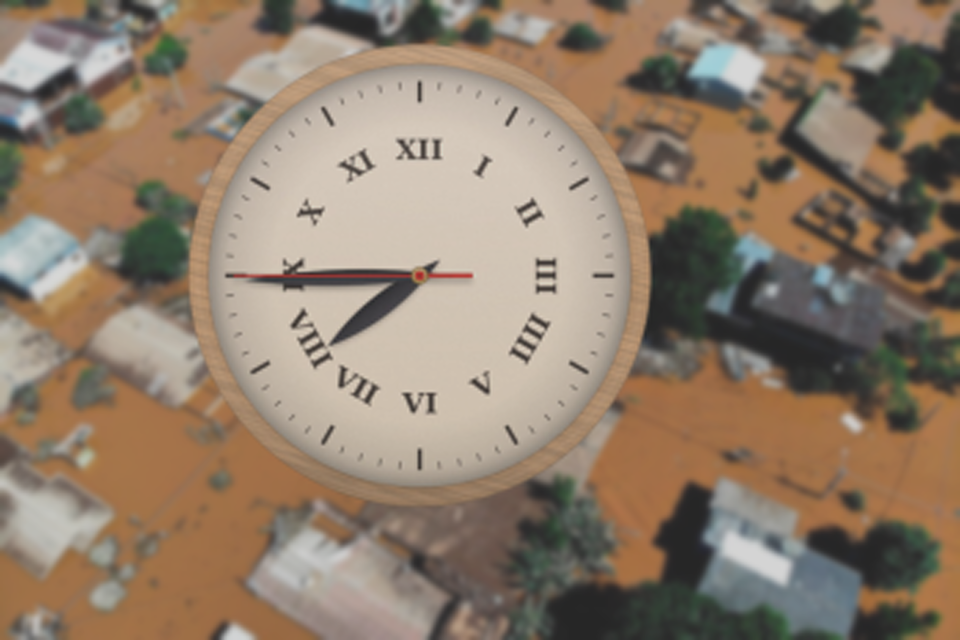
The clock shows 7 h 44 min 45 s
